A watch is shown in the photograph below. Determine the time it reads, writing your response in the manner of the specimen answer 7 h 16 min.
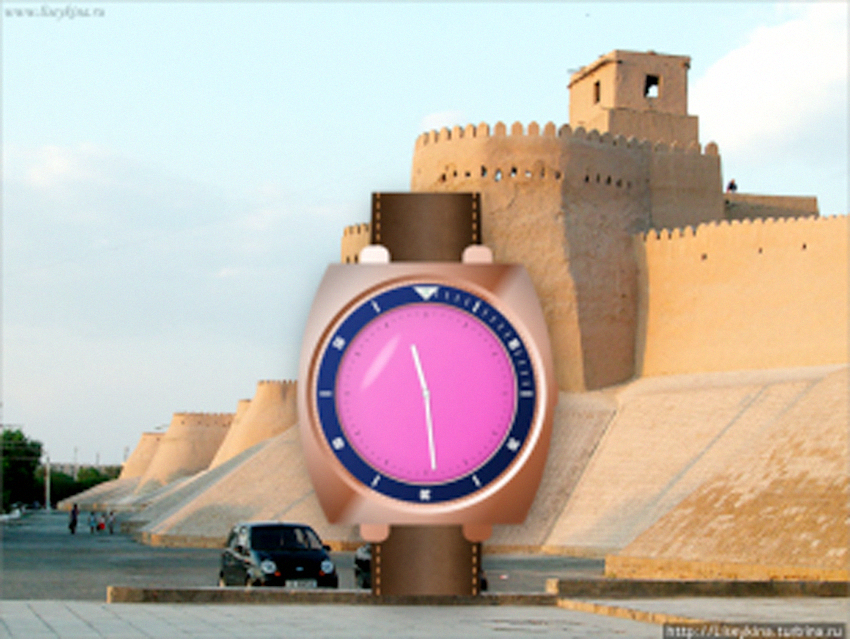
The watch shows 11 h 29 min
